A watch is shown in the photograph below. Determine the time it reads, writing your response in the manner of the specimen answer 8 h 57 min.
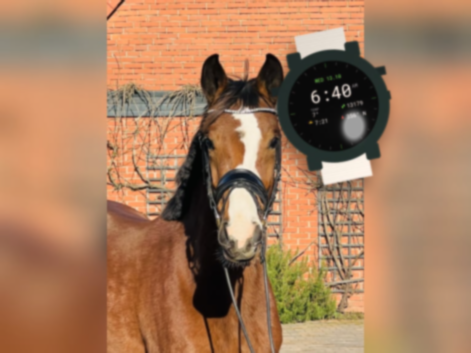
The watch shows 6 h 40 min
